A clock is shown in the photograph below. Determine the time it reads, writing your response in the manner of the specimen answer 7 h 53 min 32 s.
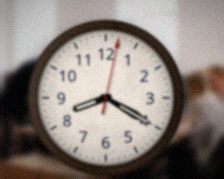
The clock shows 8 h 20 min 02 s
